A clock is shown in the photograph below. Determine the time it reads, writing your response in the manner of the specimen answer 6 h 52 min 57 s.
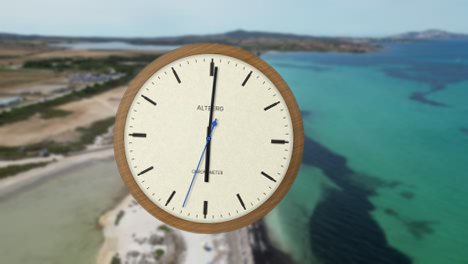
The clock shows 6 h 00 min 33 s
